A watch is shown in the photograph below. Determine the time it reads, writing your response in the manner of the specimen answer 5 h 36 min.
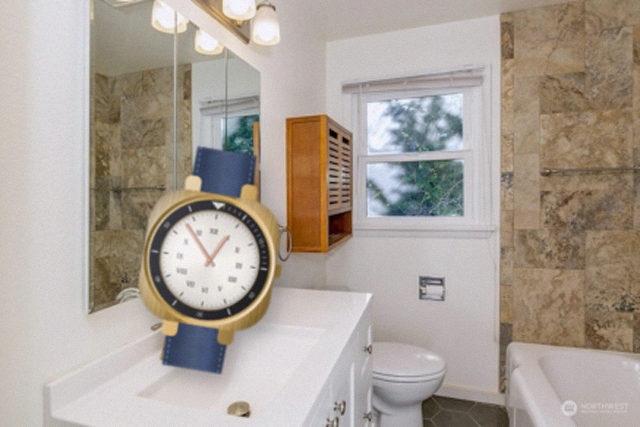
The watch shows 12 h 53 min
